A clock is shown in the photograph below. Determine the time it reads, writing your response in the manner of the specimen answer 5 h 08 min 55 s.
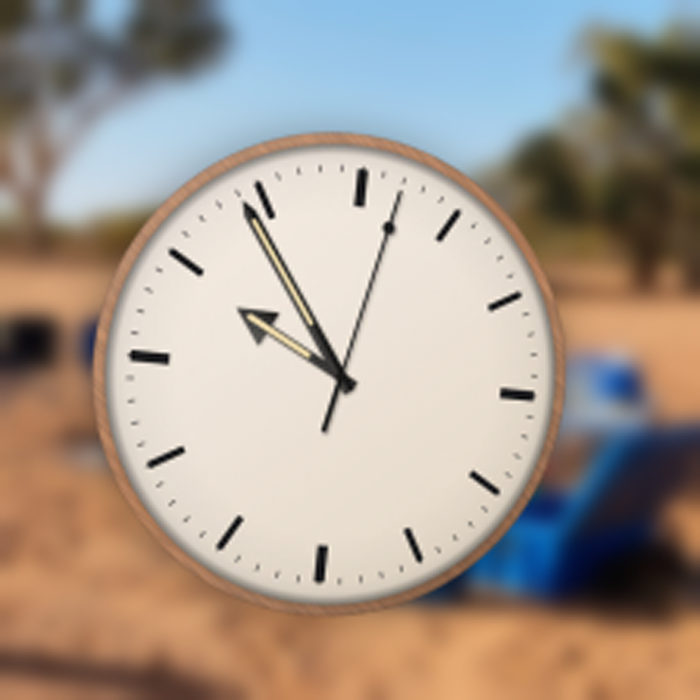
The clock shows 9 h 54 min 02 s
